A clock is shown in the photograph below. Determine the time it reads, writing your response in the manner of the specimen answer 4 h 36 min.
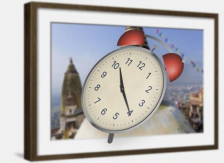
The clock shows 10 h 20 min
